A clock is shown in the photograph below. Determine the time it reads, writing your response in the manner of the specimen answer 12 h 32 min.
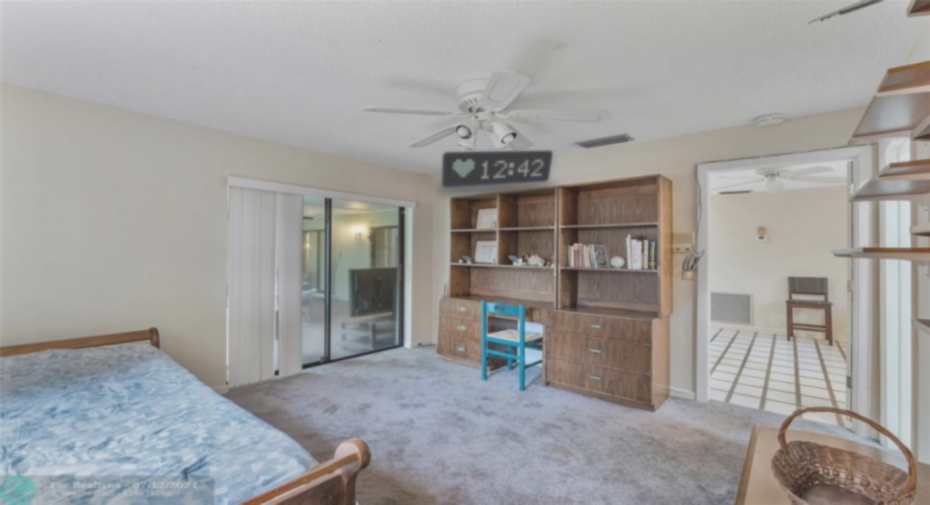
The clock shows 12 h 42 min
